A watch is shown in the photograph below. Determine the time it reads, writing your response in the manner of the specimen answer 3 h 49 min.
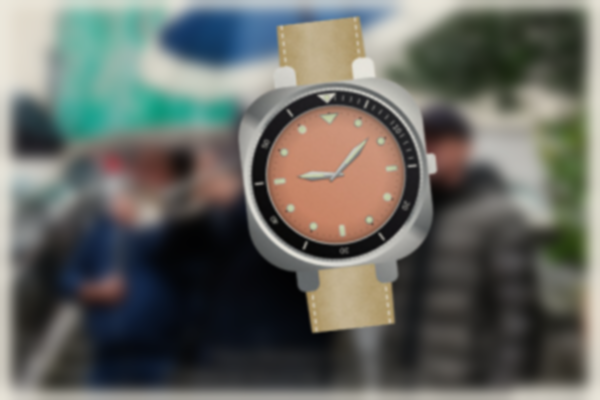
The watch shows 9 h 08 min
